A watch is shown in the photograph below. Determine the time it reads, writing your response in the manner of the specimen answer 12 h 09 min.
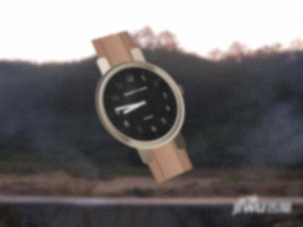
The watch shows 8 h 46 min
